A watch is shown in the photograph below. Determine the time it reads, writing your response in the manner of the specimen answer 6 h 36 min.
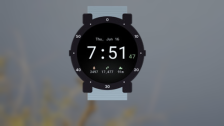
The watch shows 7 h 51 min
